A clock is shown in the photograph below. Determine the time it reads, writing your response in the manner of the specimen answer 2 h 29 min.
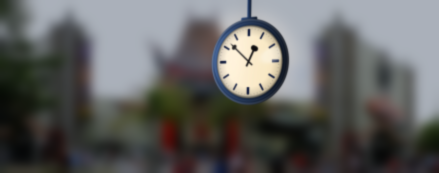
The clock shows 12 h 52 min
